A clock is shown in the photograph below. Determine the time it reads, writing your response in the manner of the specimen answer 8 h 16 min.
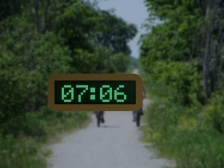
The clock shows 7 h 06 min
